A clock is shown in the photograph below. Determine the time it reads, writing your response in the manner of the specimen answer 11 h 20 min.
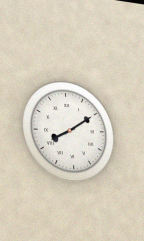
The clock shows 8 h 10 min
